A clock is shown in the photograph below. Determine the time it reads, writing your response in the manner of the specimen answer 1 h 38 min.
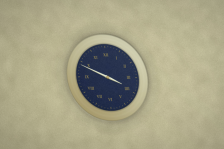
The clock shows 3 h 49 min
